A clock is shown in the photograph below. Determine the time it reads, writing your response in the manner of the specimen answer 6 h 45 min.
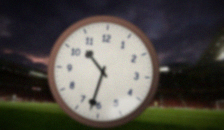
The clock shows 10 h 32 min
